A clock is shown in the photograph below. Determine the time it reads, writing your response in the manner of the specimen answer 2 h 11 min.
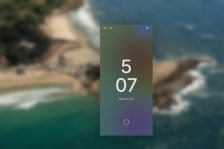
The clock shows 5 h 07 min
